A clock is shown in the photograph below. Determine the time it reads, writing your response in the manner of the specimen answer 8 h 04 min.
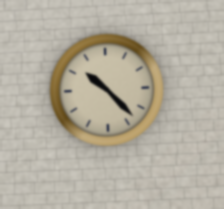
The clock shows 10 h 23 min
